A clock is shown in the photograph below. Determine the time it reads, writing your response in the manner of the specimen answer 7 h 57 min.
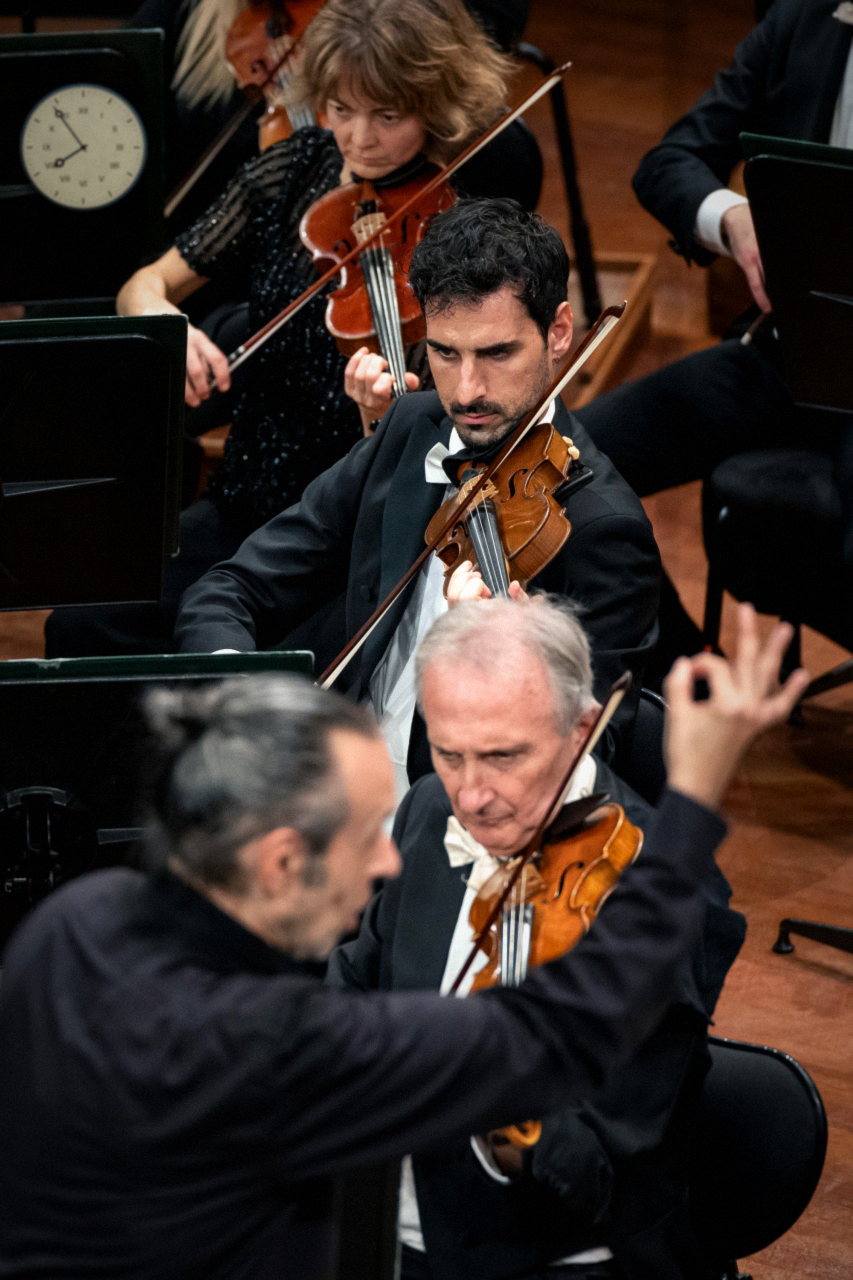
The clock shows 7 h 54 min
